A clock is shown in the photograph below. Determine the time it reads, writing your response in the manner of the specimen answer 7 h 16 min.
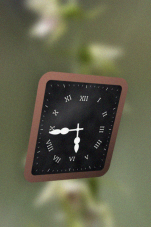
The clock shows 5 h 44 min
